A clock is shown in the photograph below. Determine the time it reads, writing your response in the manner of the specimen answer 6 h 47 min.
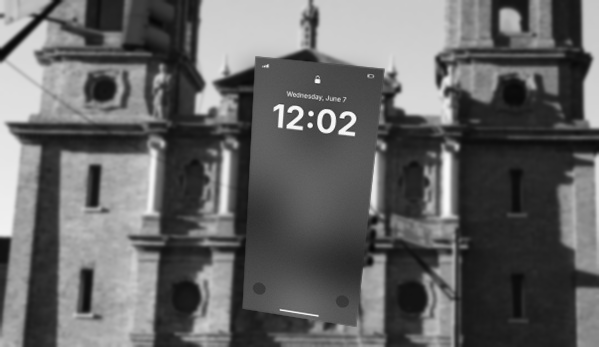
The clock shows 12 h 02 min
